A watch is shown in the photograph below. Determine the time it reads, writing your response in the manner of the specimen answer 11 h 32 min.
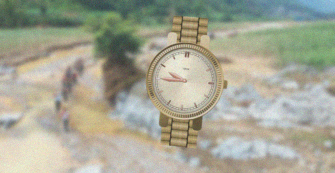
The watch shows 9 h 45 min
